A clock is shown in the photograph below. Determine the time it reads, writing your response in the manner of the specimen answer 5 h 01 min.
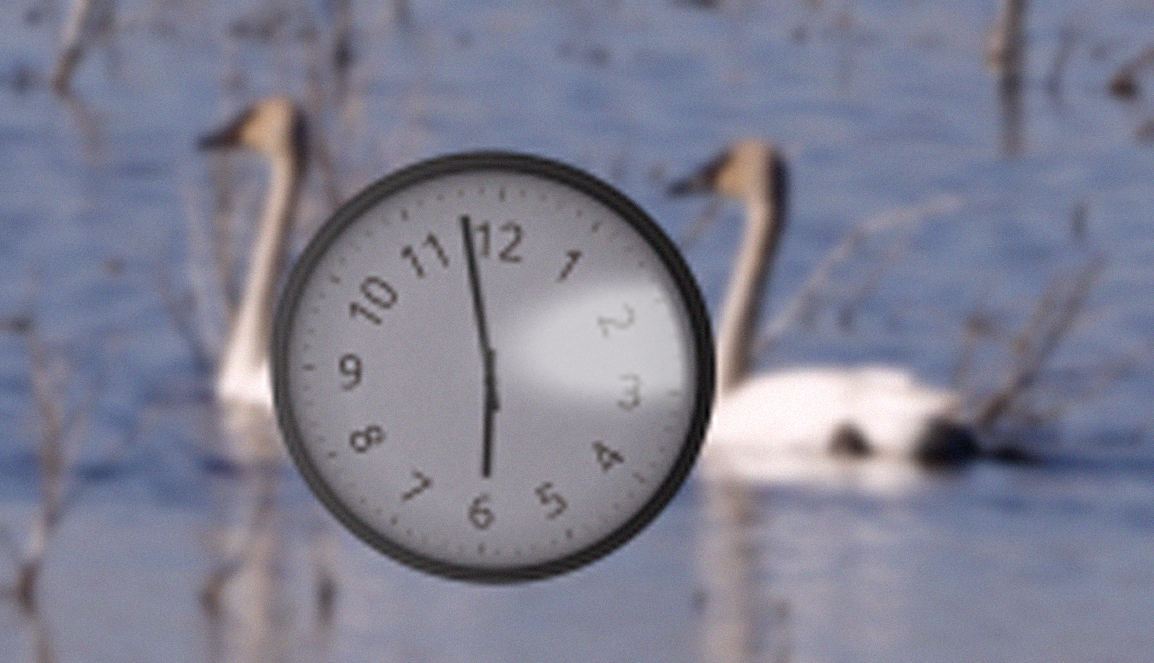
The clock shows 5 h 58 min
